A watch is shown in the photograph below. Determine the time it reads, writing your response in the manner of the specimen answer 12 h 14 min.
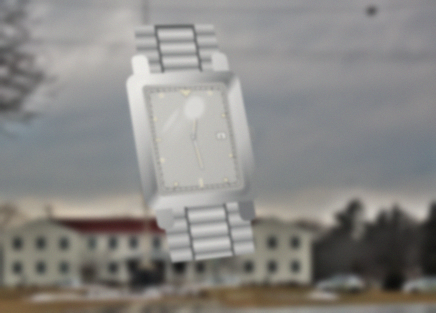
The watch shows 12 h 29 min
